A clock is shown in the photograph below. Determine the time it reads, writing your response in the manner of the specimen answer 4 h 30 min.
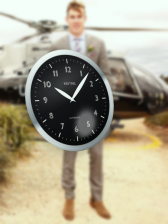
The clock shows 10 h 07 min
